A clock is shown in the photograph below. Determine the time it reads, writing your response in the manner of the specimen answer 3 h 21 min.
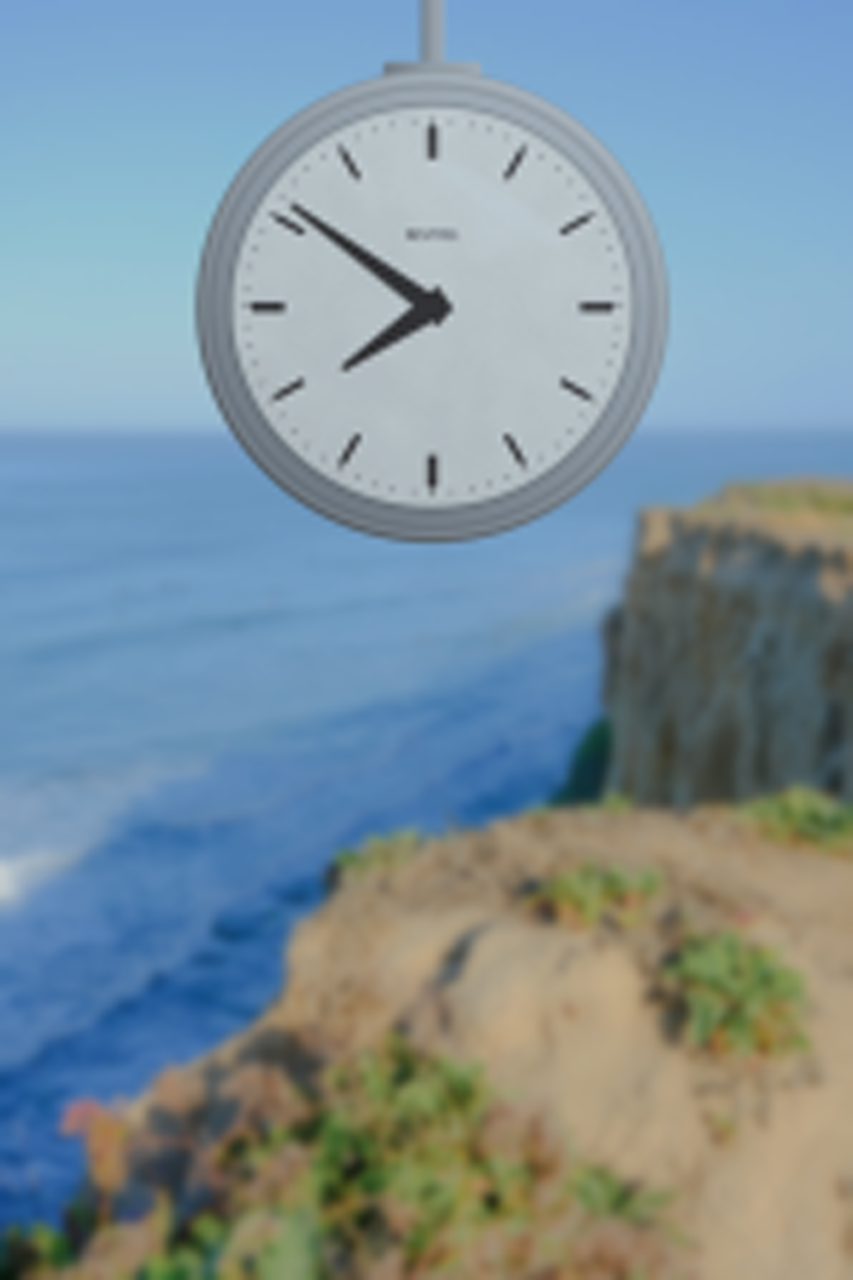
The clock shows 7 h 51 min
